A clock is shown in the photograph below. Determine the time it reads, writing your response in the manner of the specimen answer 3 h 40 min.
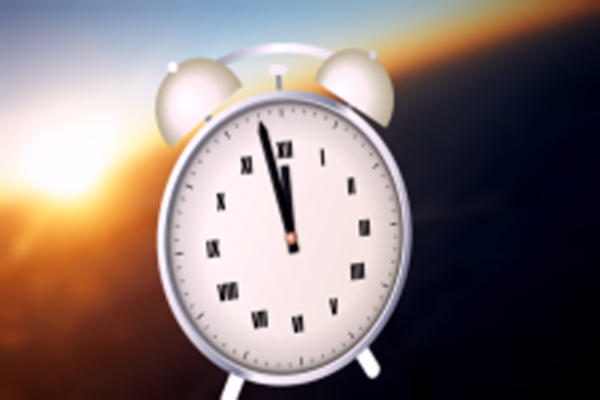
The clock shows 11 h 58 min
